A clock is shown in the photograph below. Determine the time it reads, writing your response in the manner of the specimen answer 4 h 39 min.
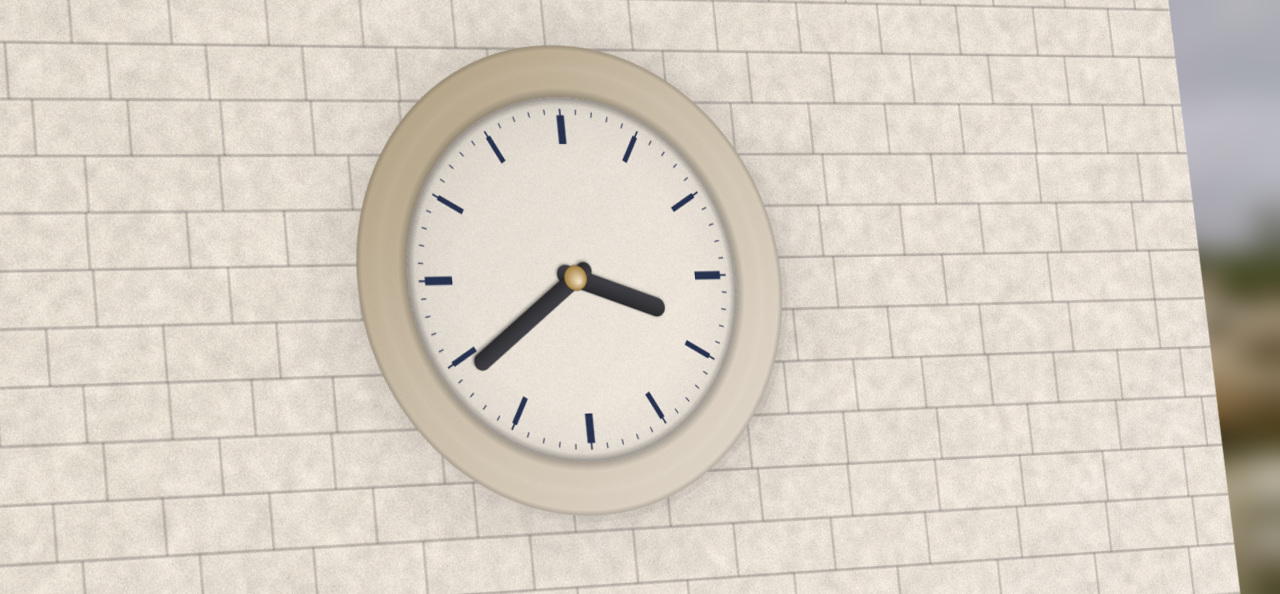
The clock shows 3 h 39 min
